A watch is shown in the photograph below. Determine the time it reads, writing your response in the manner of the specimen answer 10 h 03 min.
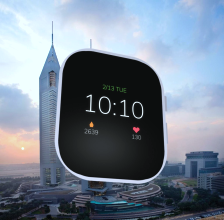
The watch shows 10 h 10 min
